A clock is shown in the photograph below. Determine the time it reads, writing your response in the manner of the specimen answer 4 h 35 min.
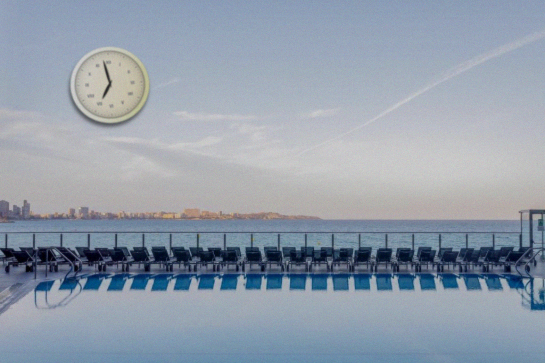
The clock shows 6 h 58 min
